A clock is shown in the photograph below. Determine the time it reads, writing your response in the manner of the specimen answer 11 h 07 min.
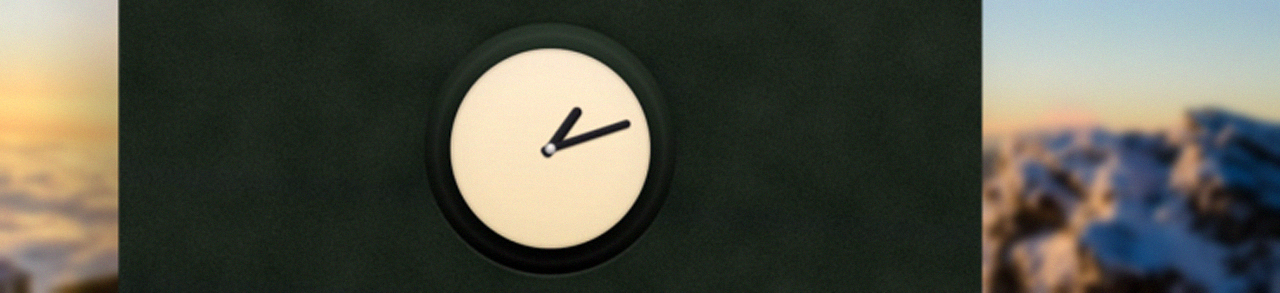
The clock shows 1 h 12 min
